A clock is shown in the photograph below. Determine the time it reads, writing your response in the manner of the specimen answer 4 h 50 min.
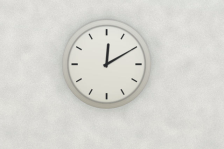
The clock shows 12 h 10 min
